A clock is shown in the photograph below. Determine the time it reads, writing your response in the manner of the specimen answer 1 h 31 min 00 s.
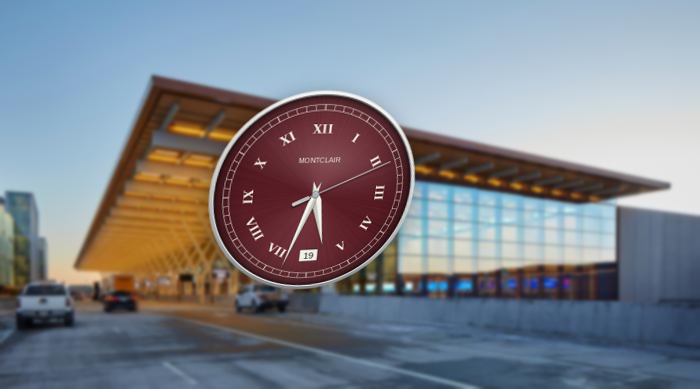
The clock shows 5 h 33 min 11 s
